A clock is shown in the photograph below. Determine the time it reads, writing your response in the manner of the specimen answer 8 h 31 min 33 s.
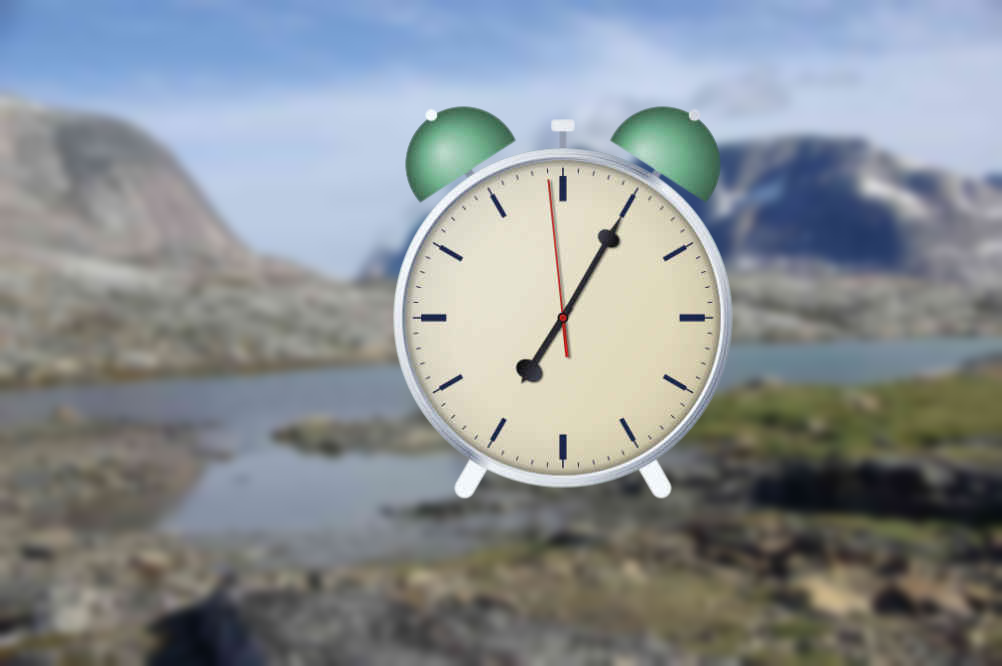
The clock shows 7 h 04 min 59 s
